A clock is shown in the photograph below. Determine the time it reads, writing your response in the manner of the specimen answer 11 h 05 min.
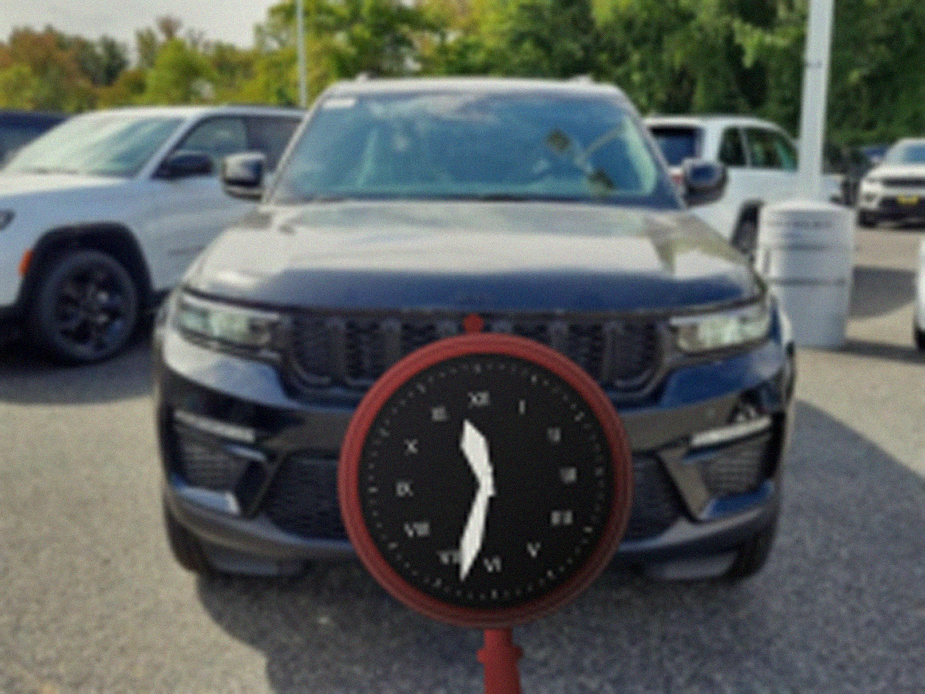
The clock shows 11 h 33 min
